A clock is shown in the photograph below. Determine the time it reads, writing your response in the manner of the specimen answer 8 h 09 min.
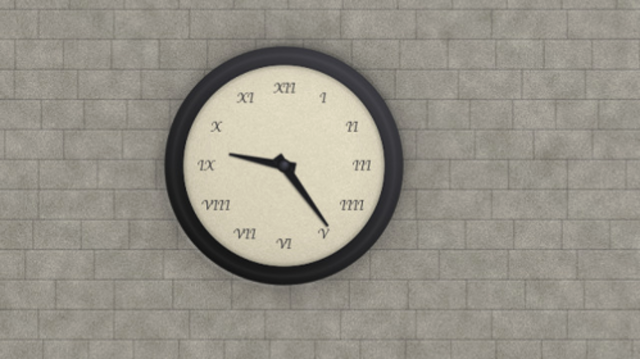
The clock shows 9 h 24 min
